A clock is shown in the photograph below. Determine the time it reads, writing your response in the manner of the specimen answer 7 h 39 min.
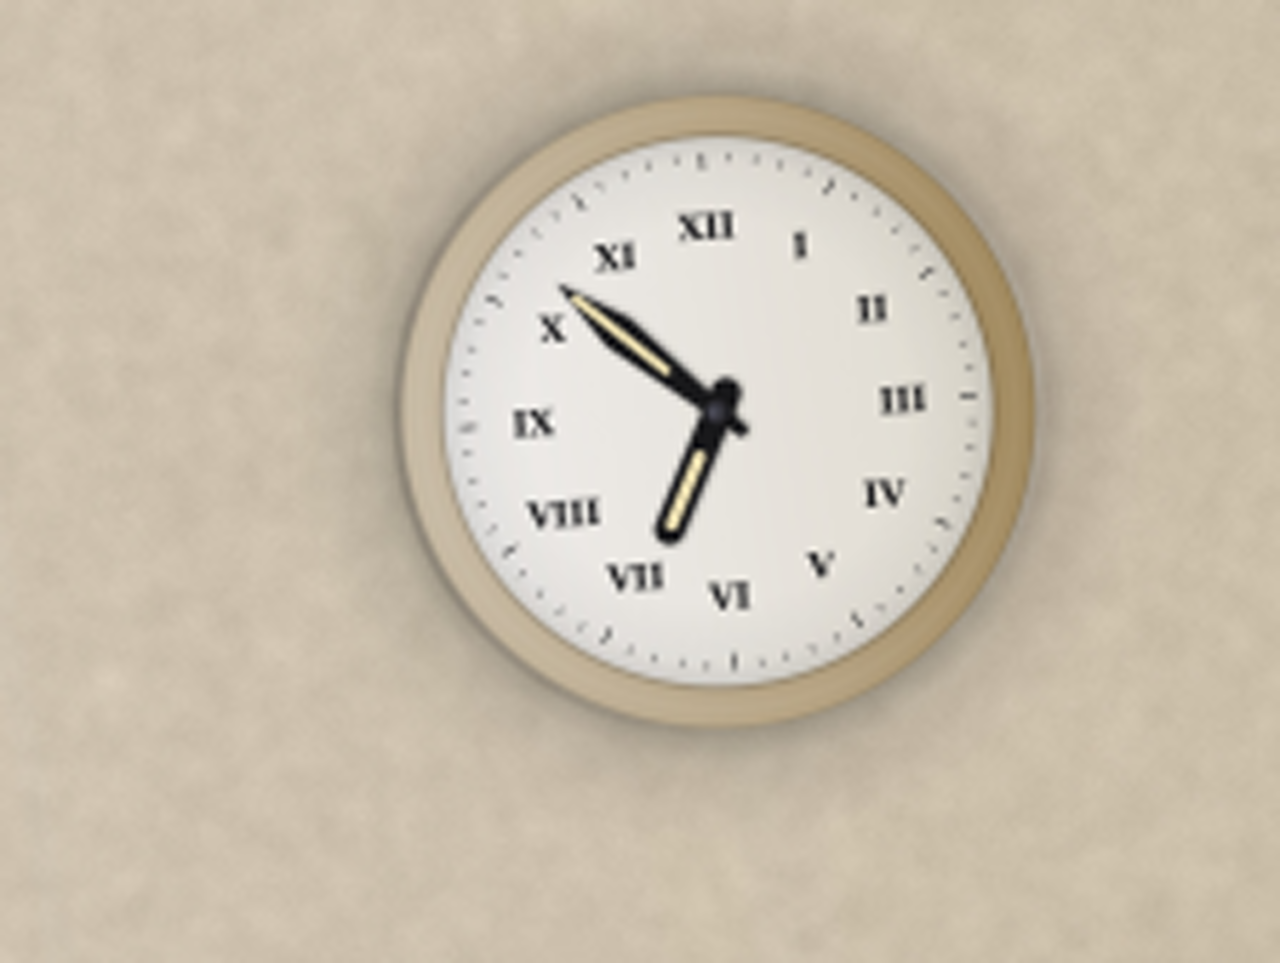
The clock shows 6 h 52 min
